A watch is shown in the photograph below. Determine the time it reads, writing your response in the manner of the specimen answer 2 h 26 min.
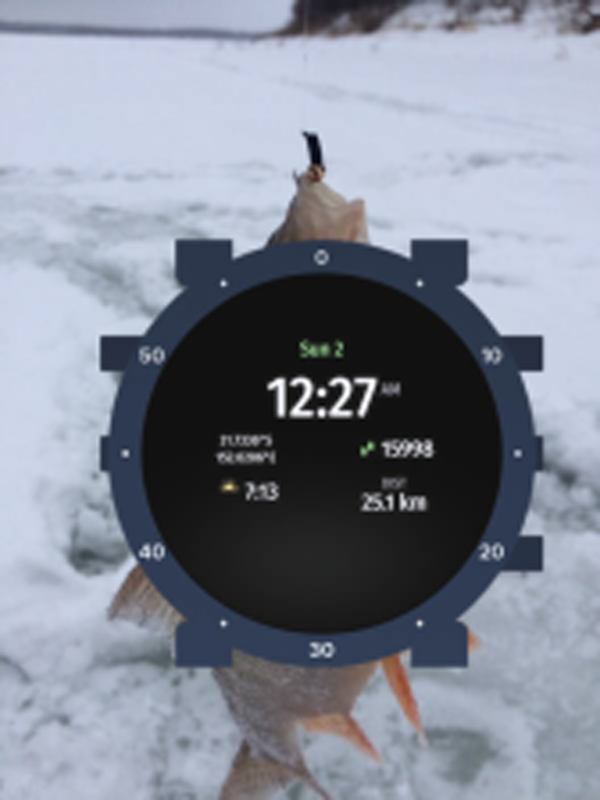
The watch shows 12 h 27 min
